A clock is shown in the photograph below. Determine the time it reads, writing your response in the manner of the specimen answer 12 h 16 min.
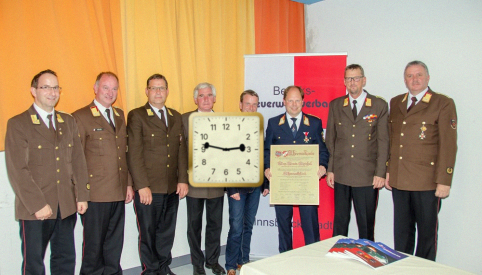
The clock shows 2 h 47 min
